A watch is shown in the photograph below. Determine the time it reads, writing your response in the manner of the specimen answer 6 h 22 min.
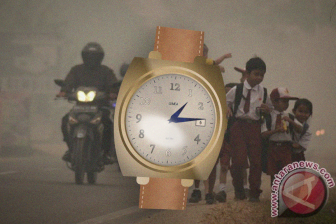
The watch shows 1 h 14 min
